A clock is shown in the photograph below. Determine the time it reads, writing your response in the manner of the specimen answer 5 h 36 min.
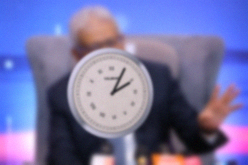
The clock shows 2 h 05 min
